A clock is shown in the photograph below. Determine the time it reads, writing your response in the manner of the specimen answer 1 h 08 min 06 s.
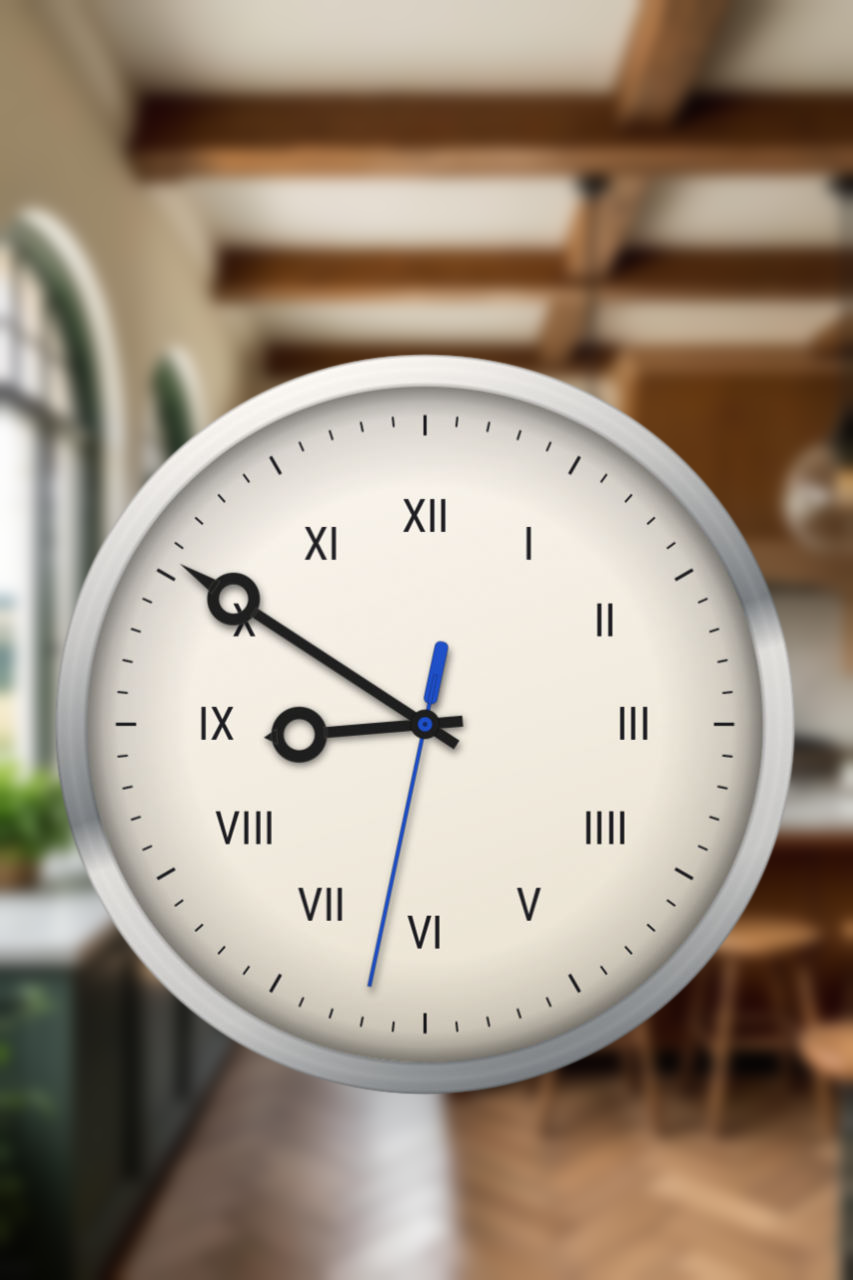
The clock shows 8 h 50 min 32 s
